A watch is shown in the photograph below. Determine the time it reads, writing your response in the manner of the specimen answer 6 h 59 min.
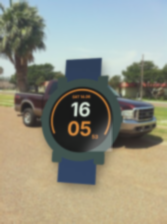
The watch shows 16 h 05 min
